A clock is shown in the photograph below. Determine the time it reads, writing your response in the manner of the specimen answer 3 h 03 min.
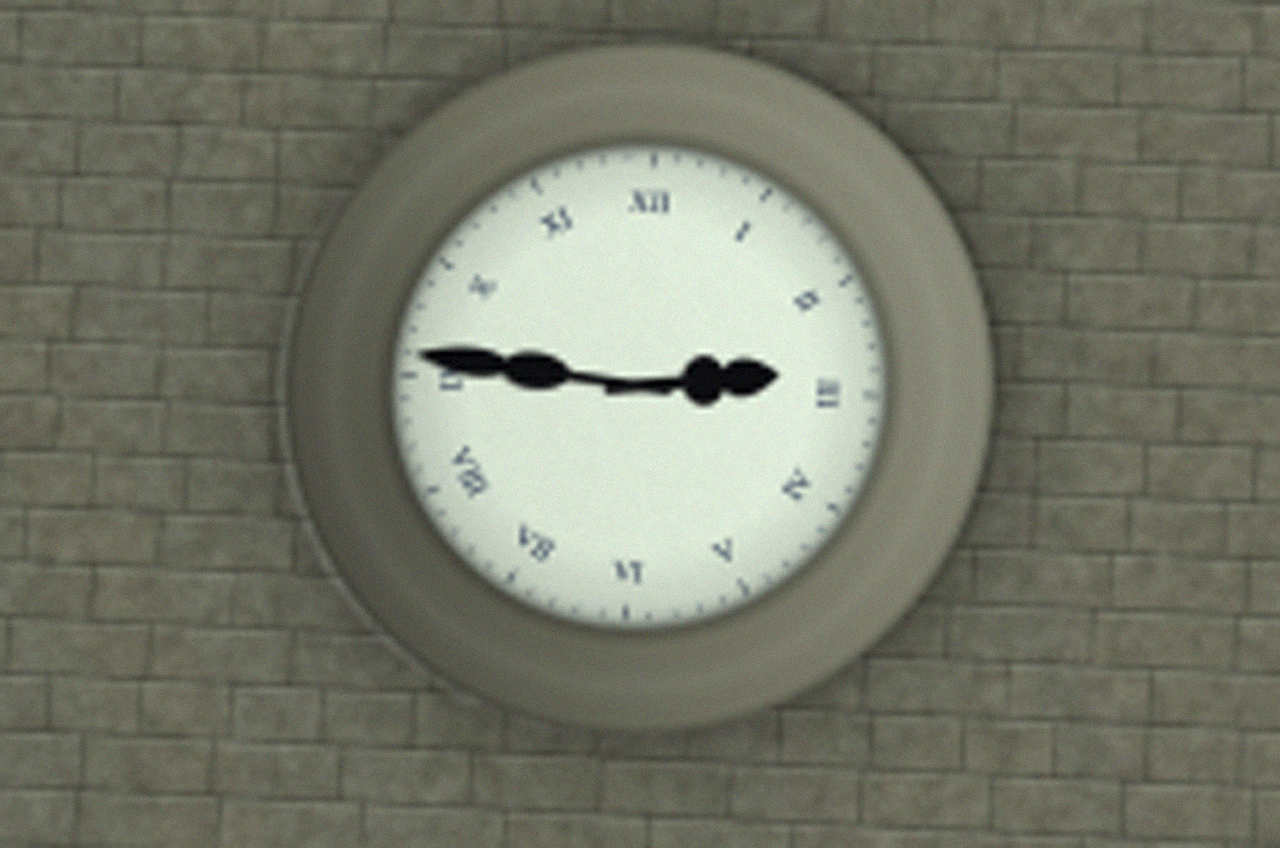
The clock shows 2 h 46 min
